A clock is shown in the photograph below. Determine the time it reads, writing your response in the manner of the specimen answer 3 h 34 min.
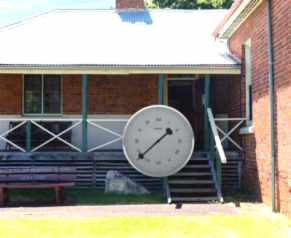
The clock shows 1 h 38 min
